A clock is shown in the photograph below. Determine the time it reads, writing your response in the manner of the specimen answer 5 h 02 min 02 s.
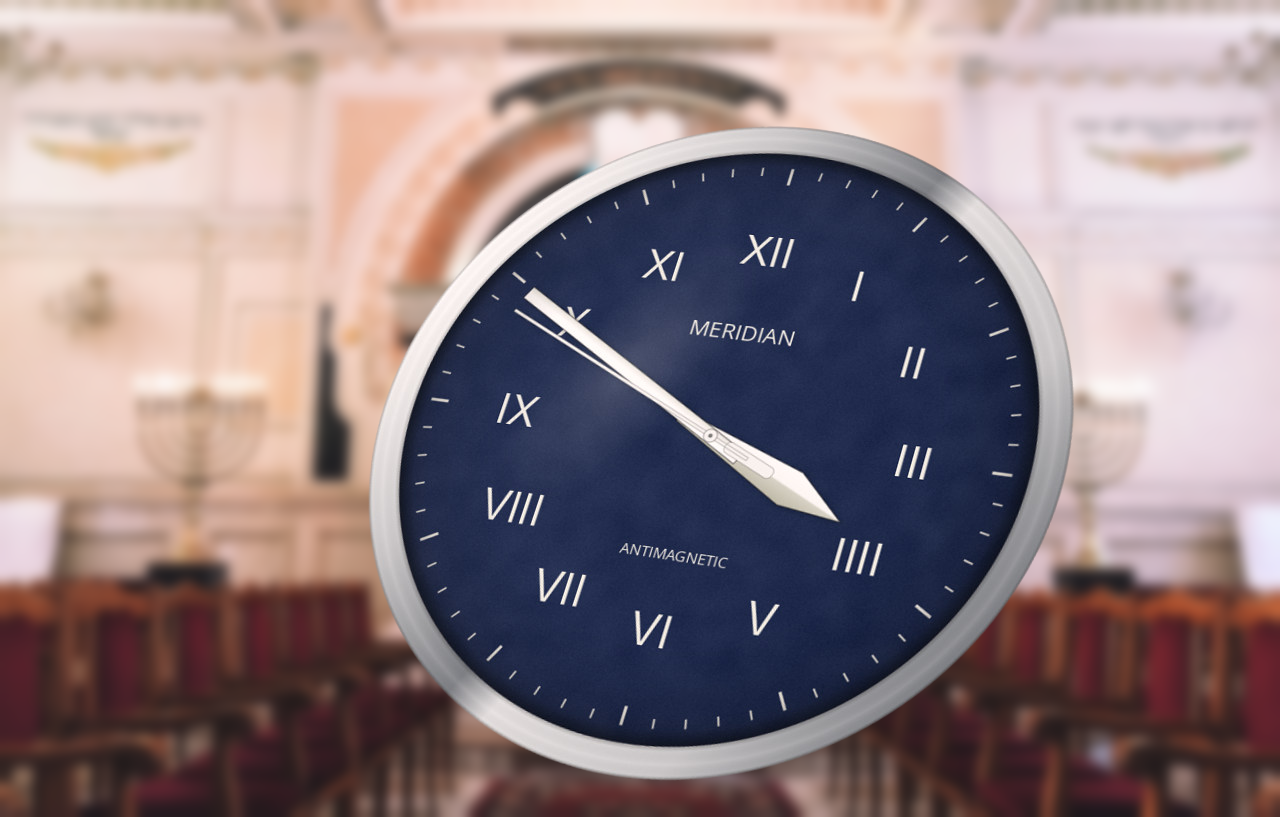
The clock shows 3 h 49 min 49 s
